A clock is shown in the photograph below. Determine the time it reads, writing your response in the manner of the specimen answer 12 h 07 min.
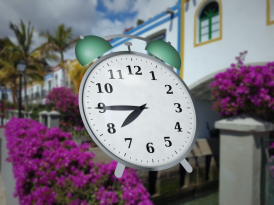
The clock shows 7 h 45 min
